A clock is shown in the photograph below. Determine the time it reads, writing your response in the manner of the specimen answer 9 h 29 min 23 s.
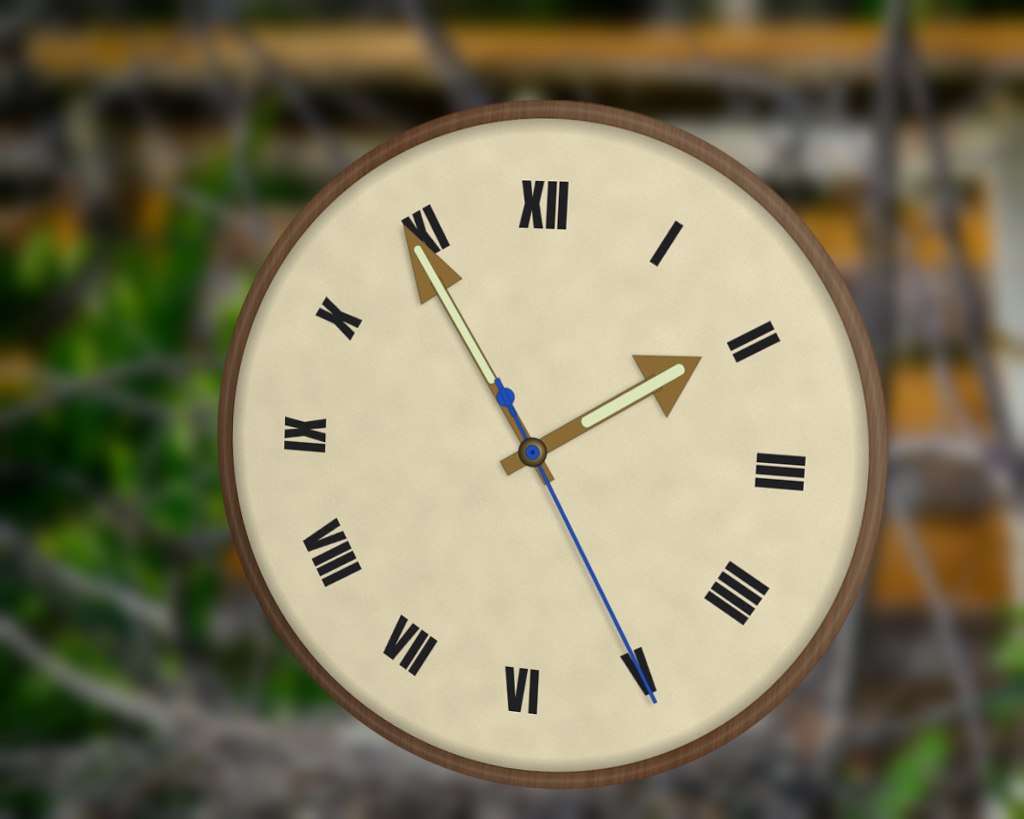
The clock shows 1 h 54 min 25 s
